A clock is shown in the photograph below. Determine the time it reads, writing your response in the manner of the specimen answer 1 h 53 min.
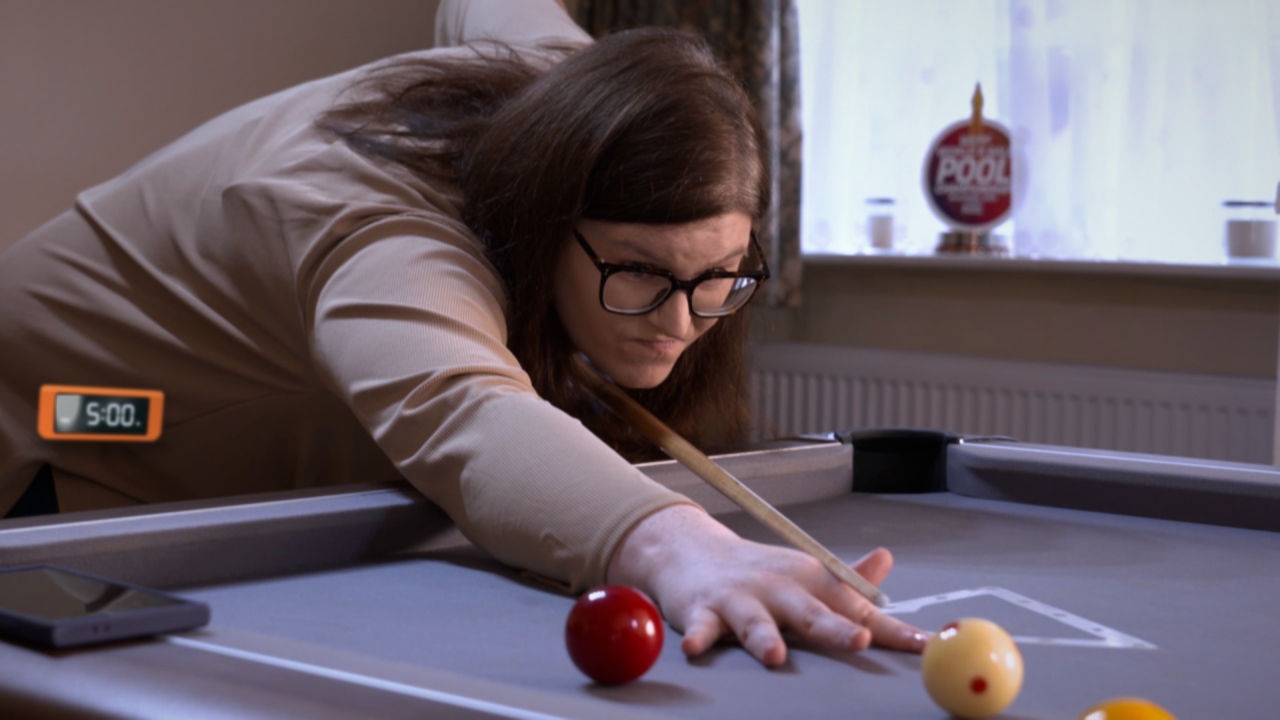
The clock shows 5 h 00 min
